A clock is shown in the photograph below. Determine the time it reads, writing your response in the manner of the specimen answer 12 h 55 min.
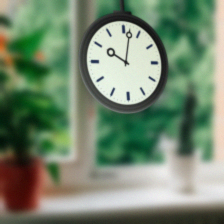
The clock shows 10 h 02 min
